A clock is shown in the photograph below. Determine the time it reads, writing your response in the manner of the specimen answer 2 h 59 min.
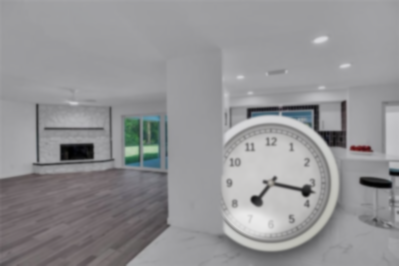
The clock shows 7 h 17 min
